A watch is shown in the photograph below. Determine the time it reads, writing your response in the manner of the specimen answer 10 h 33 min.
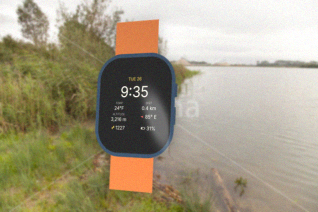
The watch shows 9 h 35 min
